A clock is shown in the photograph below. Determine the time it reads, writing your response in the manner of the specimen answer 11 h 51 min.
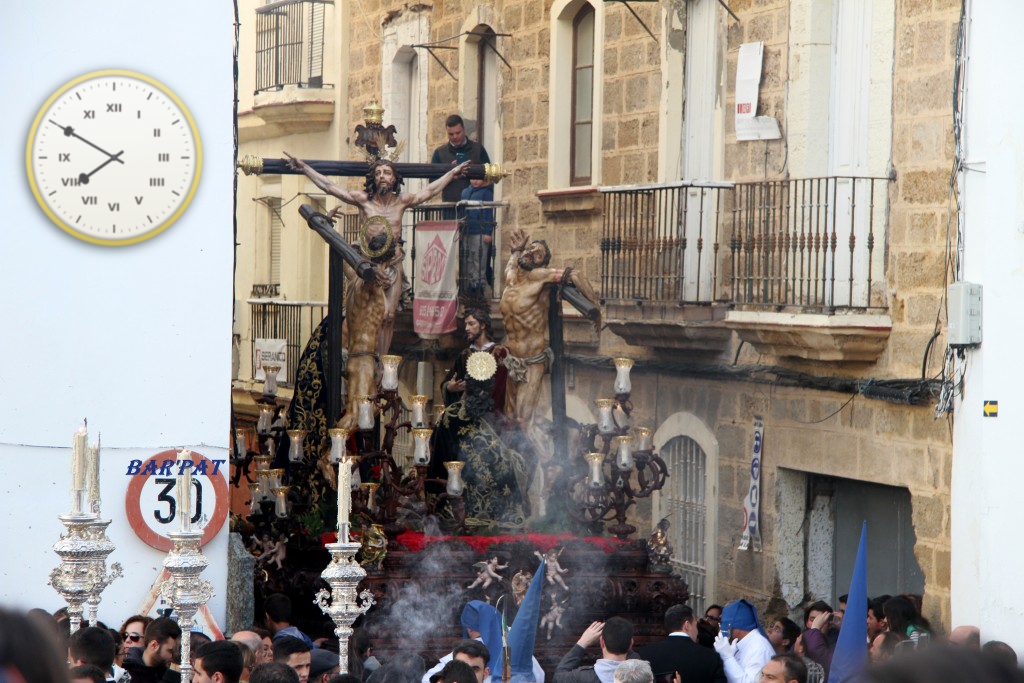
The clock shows 7 h 50 min
